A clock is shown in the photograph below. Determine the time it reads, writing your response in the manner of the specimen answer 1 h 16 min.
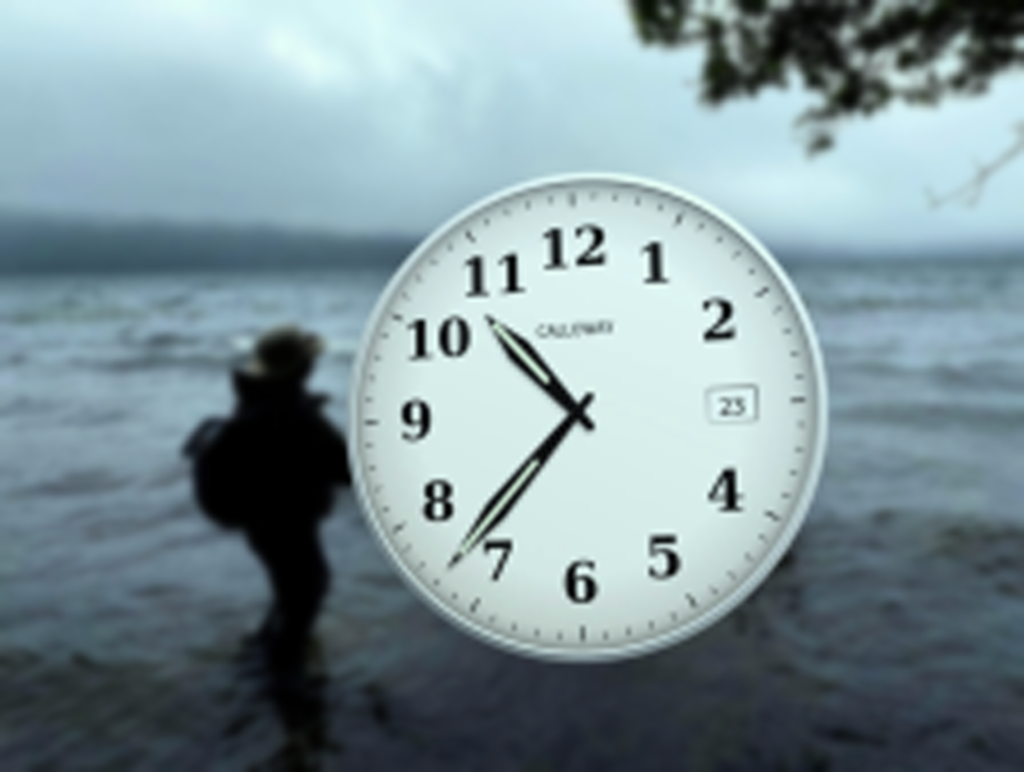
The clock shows 10 h 37 min
